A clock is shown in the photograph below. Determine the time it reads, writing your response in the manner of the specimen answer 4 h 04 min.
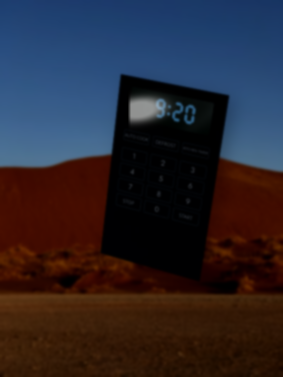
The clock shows 9 h 20 min
